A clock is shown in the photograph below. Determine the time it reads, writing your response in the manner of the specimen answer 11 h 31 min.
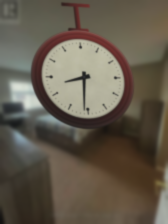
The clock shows 8 h 31 min
